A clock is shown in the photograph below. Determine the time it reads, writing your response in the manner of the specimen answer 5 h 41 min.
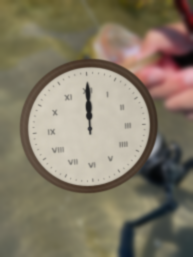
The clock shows 12 h 00 min
